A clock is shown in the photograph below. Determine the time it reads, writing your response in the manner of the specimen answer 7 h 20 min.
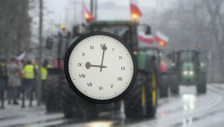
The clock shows 9 h 01 min
